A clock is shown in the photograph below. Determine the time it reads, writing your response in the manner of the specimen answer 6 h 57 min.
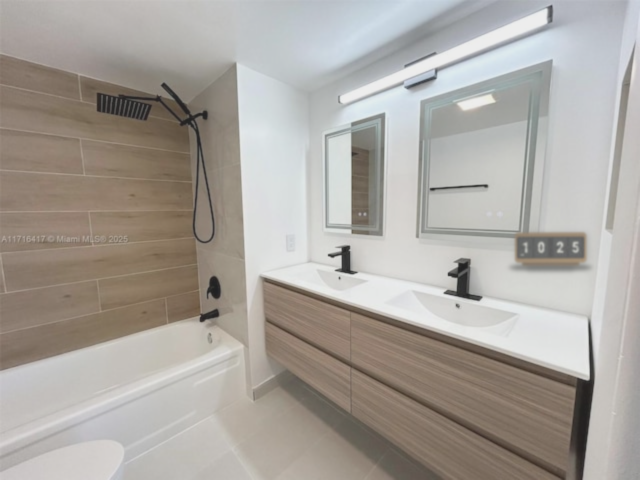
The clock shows 10 h 25 min
